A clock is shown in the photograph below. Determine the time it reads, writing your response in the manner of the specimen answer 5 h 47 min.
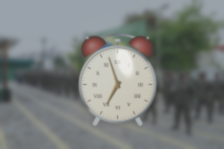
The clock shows 6 h 57 min
